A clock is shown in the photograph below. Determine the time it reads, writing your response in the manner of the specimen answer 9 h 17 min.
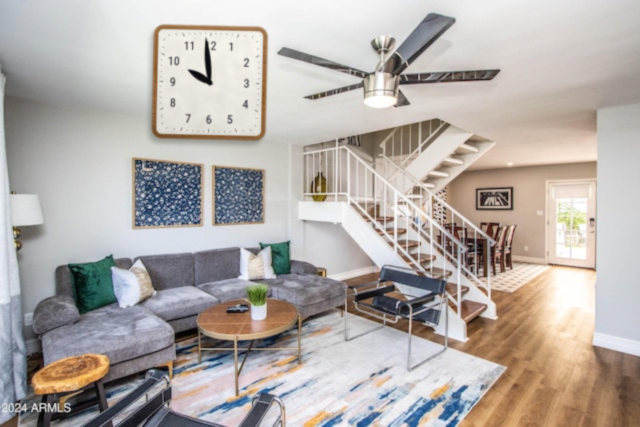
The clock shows 9 h 59 min
